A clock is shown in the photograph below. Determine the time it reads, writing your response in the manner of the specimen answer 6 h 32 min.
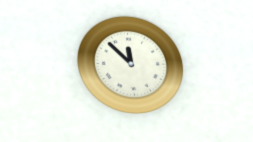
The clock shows 11 h 53 min
